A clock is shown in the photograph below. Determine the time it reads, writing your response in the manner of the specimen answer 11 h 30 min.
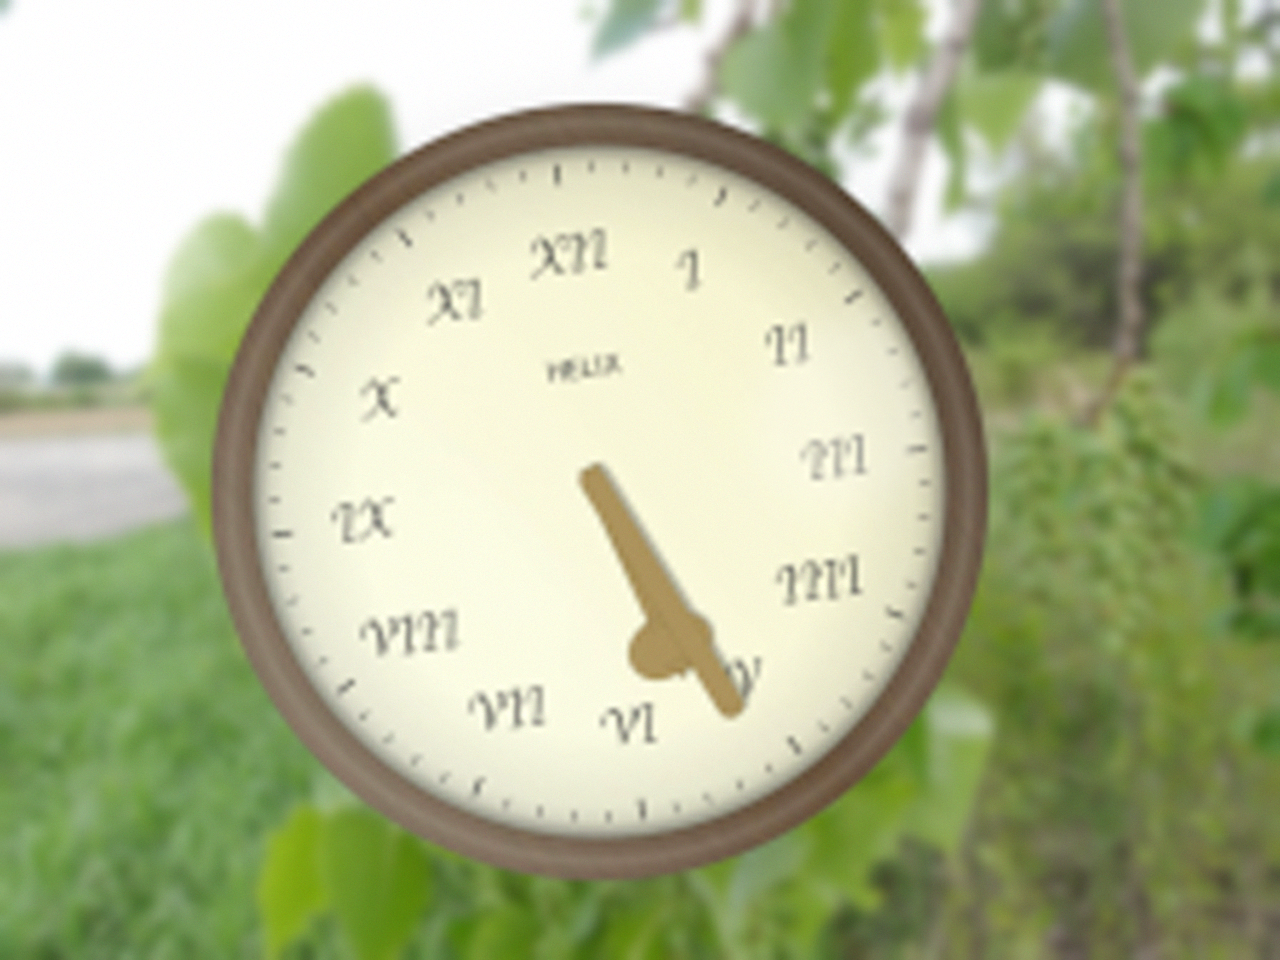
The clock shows 5 h 26 min
